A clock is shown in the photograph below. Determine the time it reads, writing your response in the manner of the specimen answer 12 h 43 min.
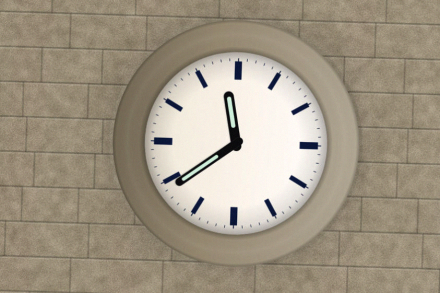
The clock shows 11 h 39 min
